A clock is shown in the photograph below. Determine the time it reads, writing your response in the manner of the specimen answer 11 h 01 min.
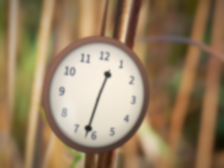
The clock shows 12 h 32 min
